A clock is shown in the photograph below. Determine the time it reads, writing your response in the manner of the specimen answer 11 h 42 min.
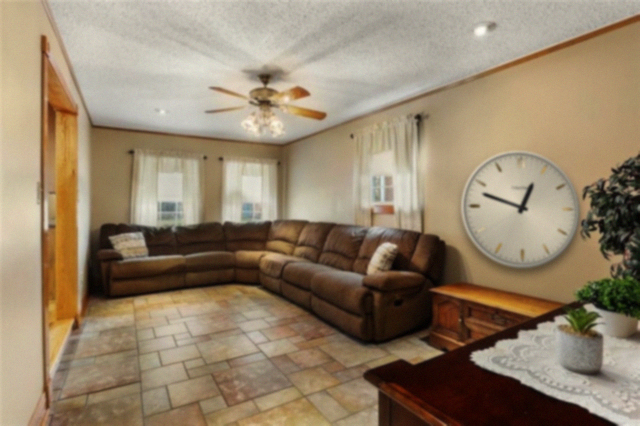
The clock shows 12 h 48 min
